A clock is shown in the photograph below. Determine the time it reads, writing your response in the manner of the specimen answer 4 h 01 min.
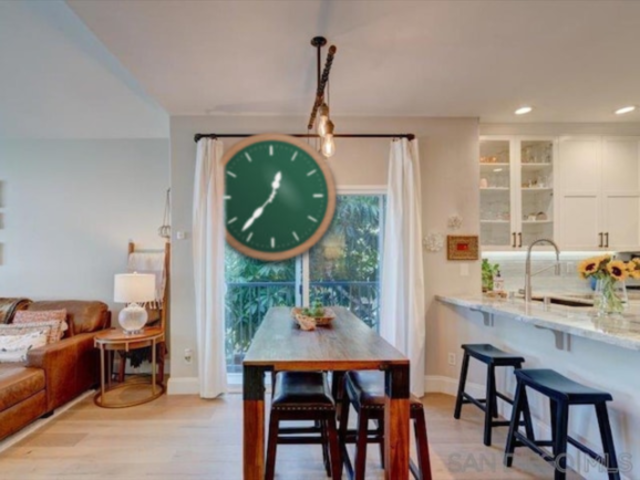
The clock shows 12 h 37 min
